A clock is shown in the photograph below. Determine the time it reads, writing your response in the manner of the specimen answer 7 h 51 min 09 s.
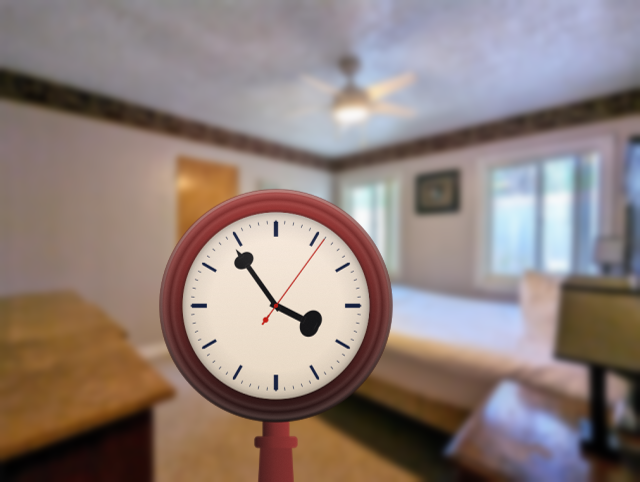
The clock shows 3 h 54 min 06 s
